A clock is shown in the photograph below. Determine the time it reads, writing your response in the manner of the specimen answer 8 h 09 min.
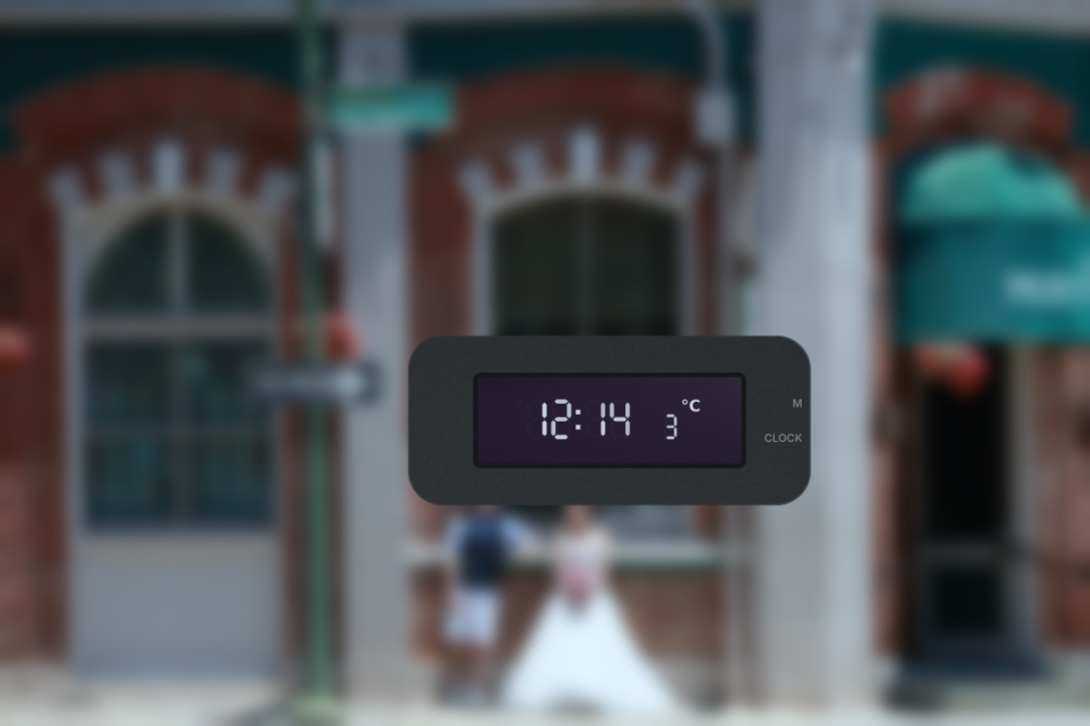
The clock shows 12 h 14 min
